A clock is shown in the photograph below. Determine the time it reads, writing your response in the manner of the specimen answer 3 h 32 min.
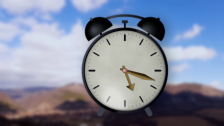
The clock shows 5 h 18 min
